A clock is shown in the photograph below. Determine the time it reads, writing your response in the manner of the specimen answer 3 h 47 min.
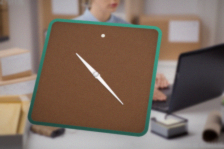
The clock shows 10 h 22 min
